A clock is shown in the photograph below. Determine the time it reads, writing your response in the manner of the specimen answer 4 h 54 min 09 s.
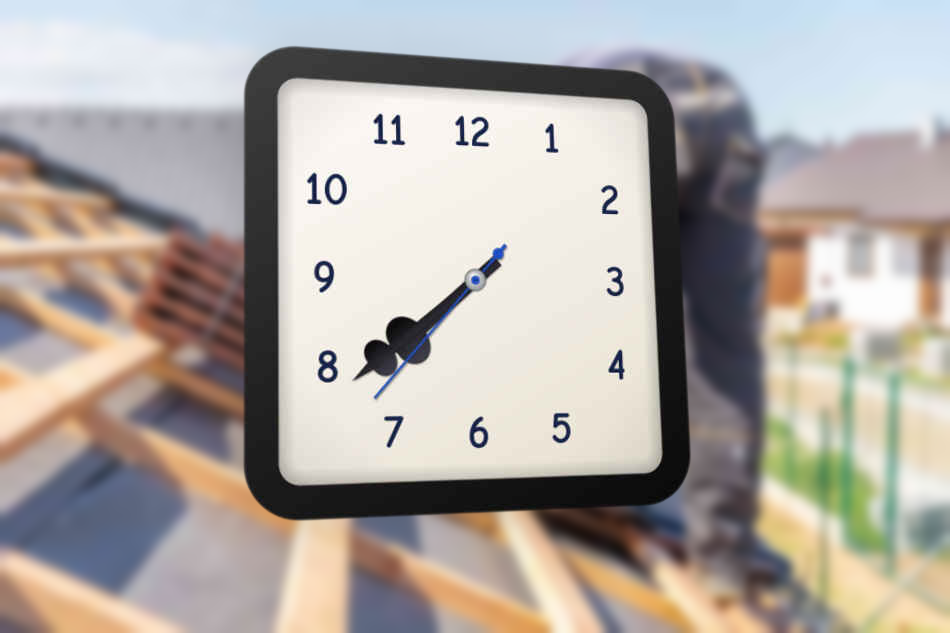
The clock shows 7 h 38 min 37 s
